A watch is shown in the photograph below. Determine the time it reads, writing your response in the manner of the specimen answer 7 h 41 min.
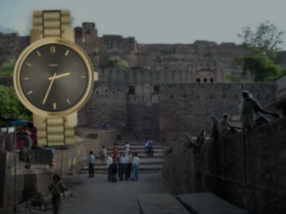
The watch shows 2 h 34 min
